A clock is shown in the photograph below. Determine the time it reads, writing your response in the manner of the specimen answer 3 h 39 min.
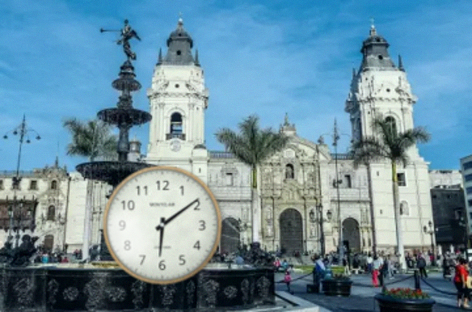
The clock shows 6 h 09 min
